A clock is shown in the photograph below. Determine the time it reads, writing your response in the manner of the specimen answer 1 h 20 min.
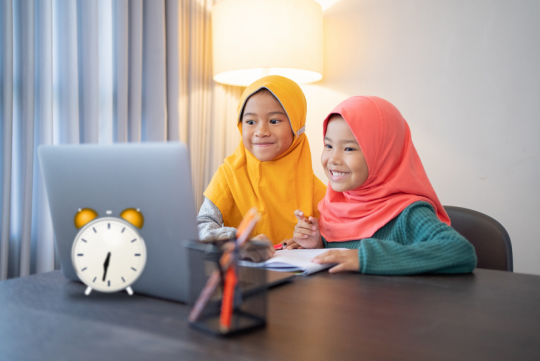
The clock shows 6 h 32 min
